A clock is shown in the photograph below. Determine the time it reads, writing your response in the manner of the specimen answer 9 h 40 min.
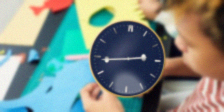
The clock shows 2 h 44 min
